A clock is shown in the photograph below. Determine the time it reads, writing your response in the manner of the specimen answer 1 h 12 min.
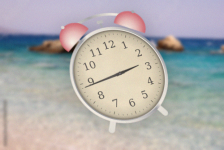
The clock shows 2 h 44 min
